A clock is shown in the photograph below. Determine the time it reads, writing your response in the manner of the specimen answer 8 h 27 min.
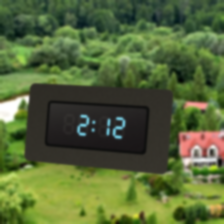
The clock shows 2 h 12 min
